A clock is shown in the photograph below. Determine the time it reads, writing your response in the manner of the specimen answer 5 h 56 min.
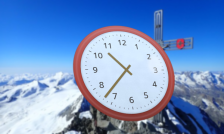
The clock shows 10 h 37 min
